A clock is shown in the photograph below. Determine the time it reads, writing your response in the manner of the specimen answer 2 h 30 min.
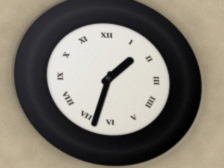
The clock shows 1 h 33 min
